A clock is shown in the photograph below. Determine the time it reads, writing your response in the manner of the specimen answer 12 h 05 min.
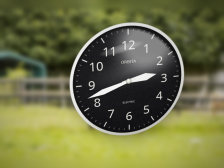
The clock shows 2 h 42 min
